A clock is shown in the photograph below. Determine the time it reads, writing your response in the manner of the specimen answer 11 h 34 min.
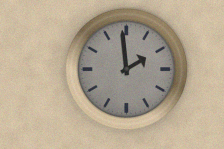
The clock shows 1 h 59 min
